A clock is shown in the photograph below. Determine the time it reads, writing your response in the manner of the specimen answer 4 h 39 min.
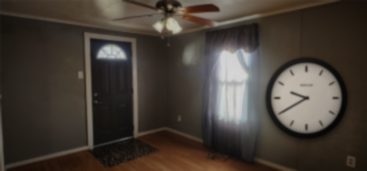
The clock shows 9 h 40 min
